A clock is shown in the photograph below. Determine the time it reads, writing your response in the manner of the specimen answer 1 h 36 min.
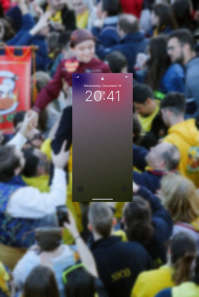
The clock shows 20 h 41 min
